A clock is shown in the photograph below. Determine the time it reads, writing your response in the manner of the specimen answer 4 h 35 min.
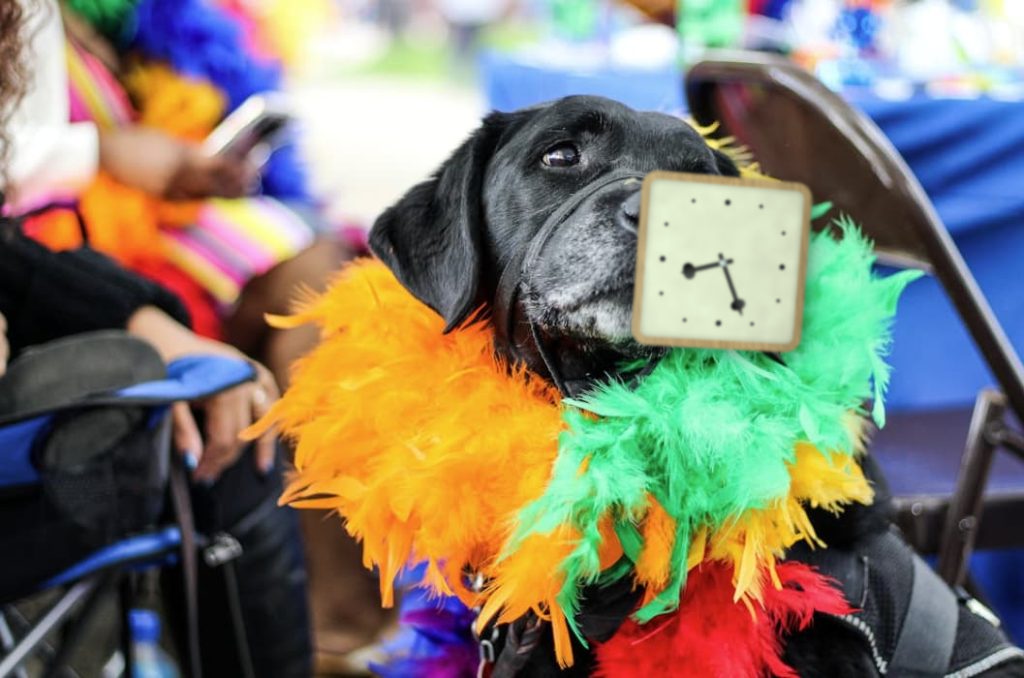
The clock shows 8 h 26 min
